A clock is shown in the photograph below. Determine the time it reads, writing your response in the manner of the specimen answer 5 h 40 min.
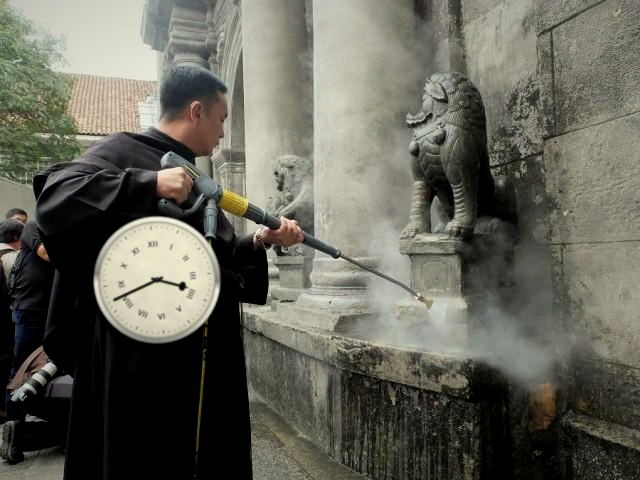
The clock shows 3 h 42 min
